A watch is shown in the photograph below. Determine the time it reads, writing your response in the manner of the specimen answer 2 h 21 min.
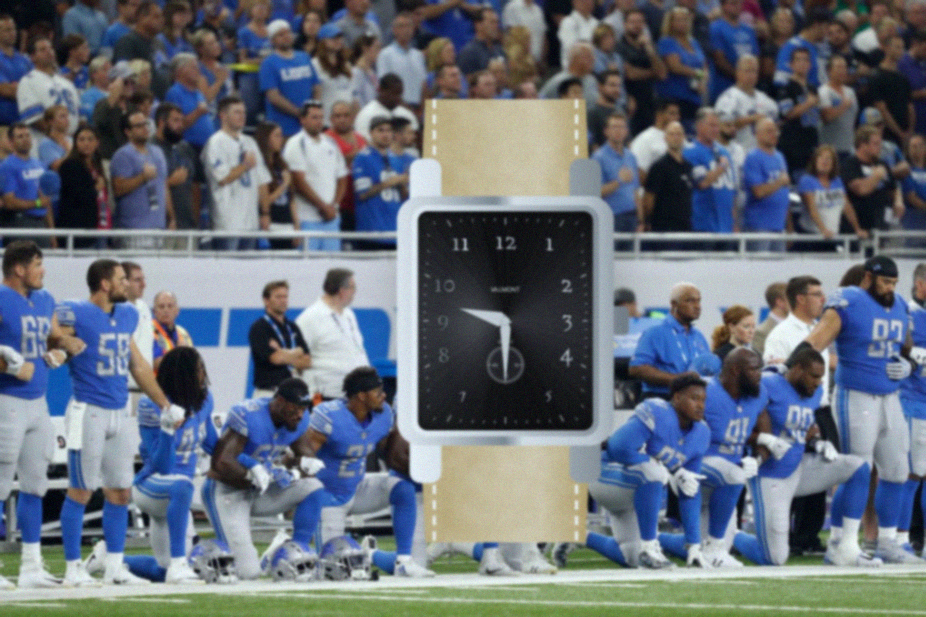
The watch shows 9 h 30 min
